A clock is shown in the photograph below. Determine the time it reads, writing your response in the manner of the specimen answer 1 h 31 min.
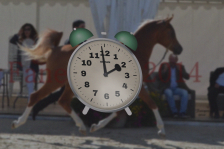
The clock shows 1 h 59 min
